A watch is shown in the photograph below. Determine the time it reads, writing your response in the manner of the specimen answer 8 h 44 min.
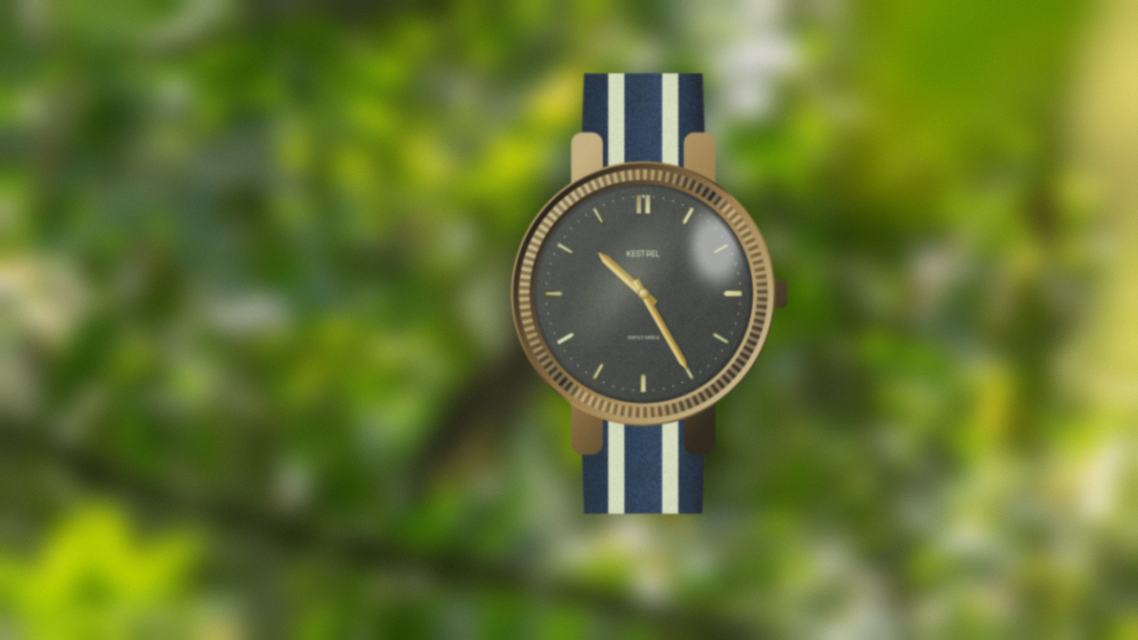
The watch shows 10 h 25 min
